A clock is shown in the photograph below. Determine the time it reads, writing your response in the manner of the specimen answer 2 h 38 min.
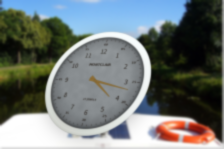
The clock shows 4 h 17 min
